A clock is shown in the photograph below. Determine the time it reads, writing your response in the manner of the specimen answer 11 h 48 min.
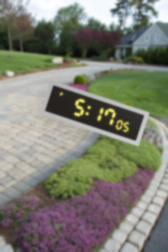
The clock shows 5 h 17 min
